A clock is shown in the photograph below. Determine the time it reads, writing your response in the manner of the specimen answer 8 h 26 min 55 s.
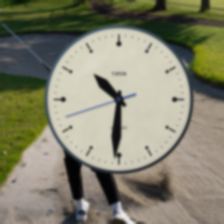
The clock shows 10 h 30 min 42 s
